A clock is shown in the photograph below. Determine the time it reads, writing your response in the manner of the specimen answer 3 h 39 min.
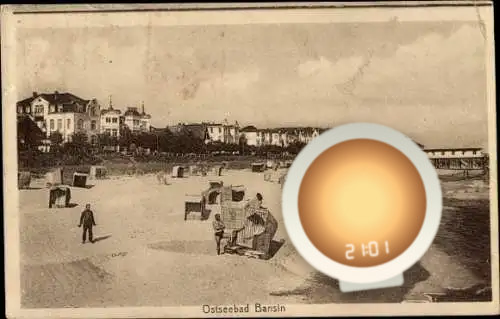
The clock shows 21 h 01 min
